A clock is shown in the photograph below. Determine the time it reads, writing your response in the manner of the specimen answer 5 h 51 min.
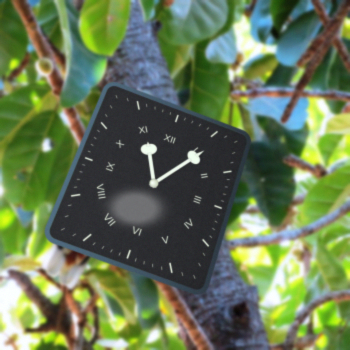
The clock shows 11 h 06 min
